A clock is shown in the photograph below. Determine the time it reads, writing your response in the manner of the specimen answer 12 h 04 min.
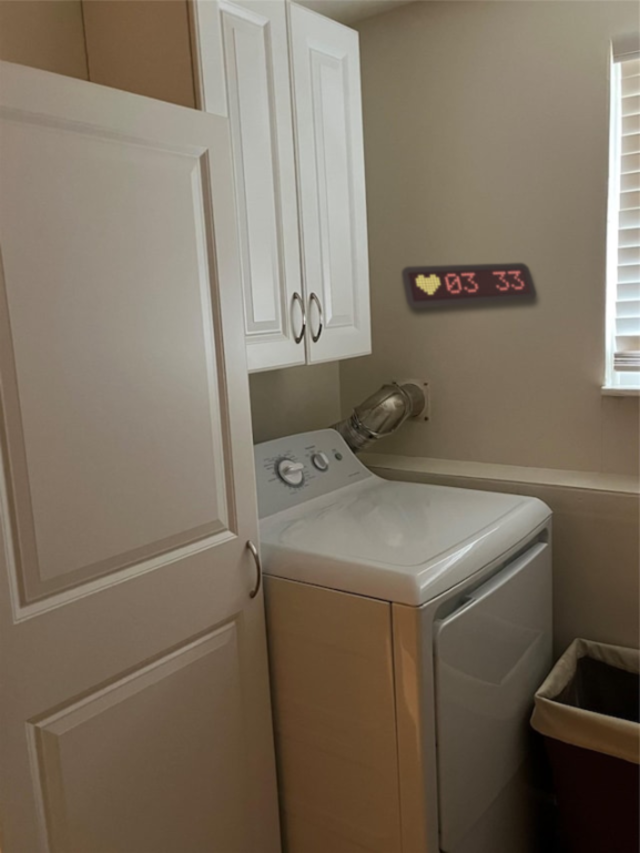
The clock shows 3 h 33 min
